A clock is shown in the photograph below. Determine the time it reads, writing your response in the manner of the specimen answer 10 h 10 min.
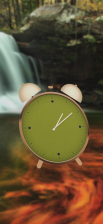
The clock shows 1 h 09 min
